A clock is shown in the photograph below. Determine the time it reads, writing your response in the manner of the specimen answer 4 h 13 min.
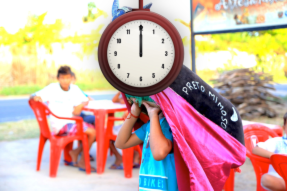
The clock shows 12 h 00 min
